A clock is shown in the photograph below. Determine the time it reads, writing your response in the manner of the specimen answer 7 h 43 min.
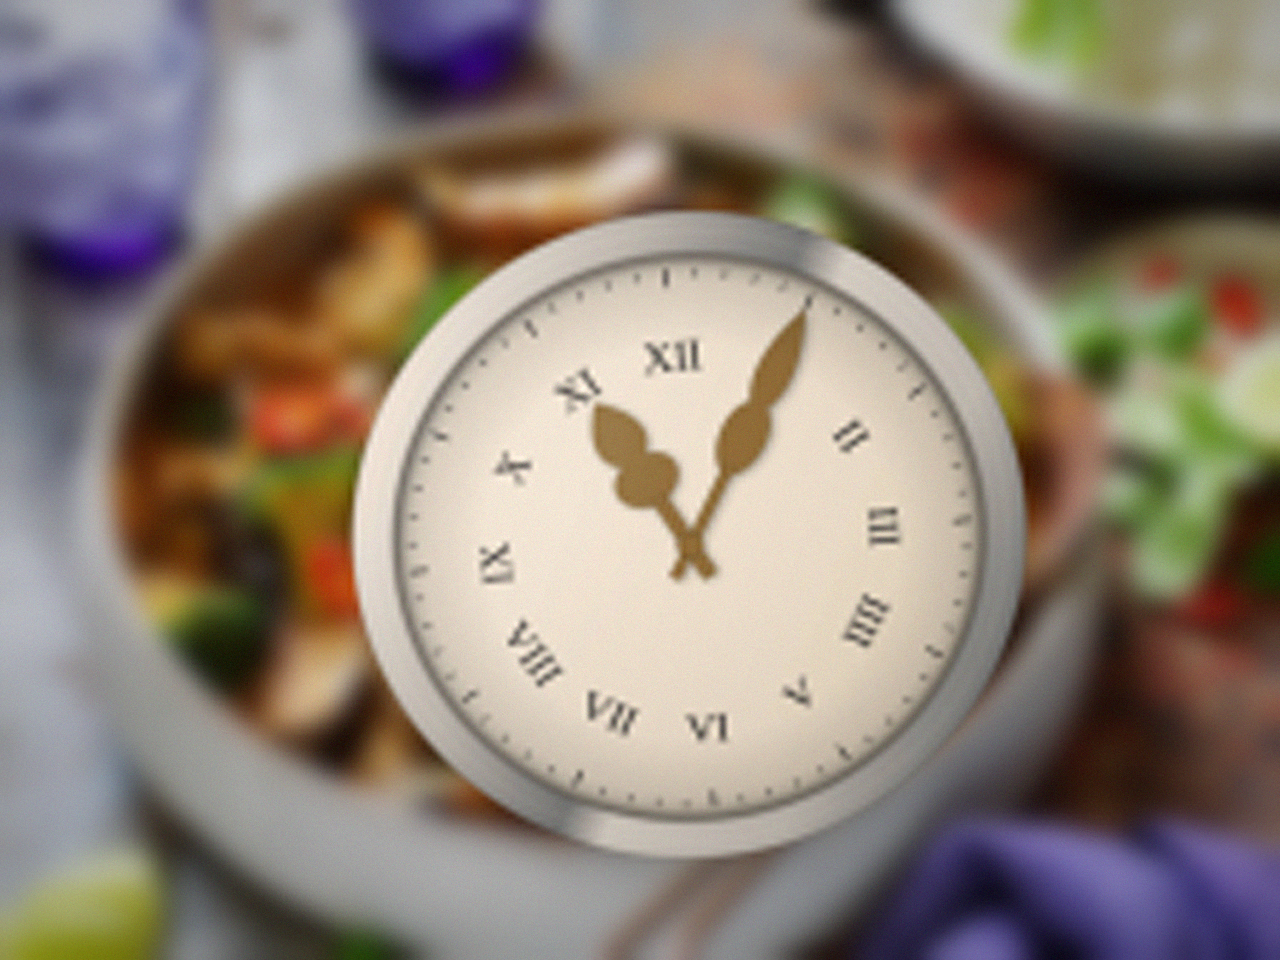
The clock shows 11 h 05 min
